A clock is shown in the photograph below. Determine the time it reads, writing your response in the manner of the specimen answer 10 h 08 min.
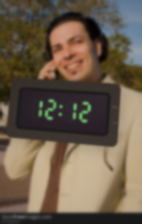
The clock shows 12 h 12 min
